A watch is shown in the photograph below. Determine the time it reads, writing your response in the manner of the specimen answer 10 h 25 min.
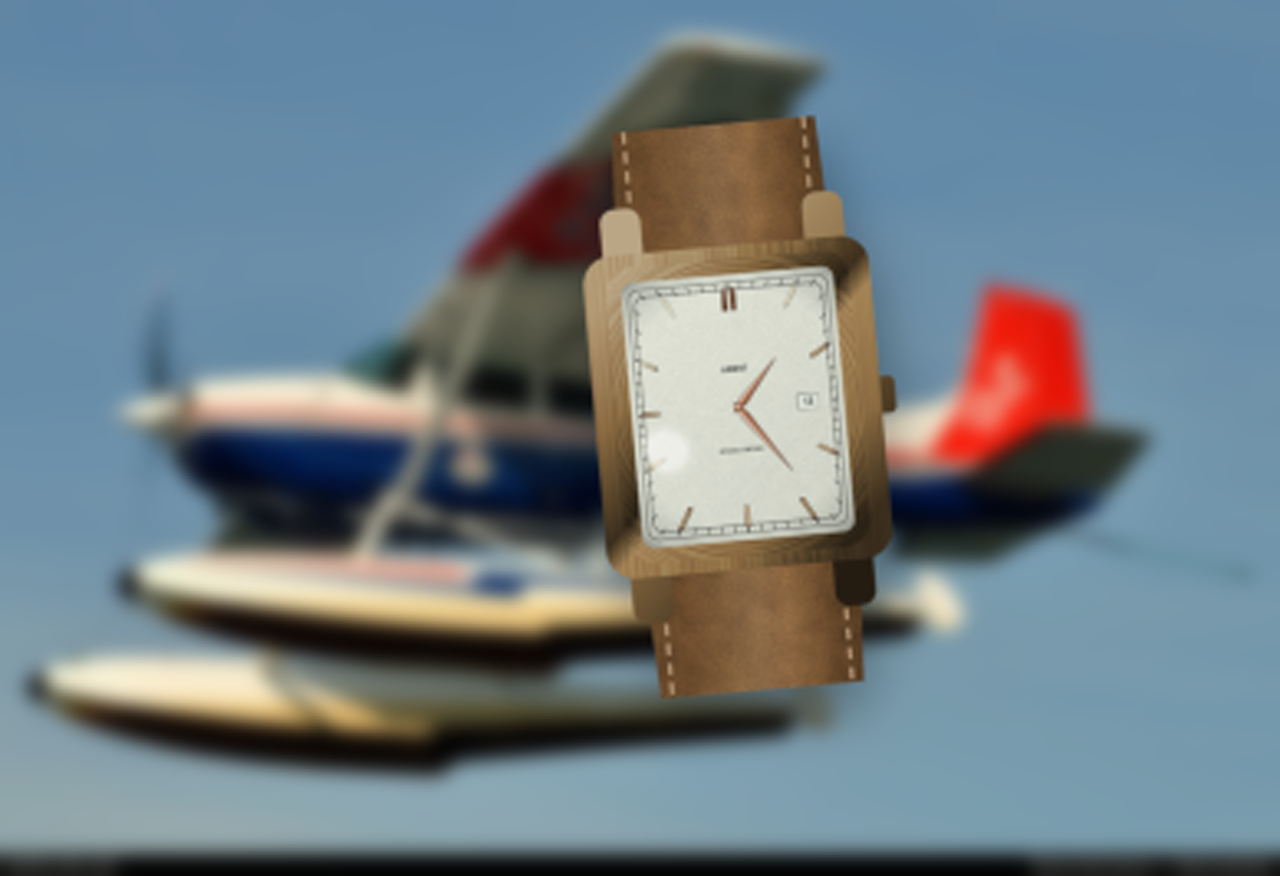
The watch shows 1 h 24 min
